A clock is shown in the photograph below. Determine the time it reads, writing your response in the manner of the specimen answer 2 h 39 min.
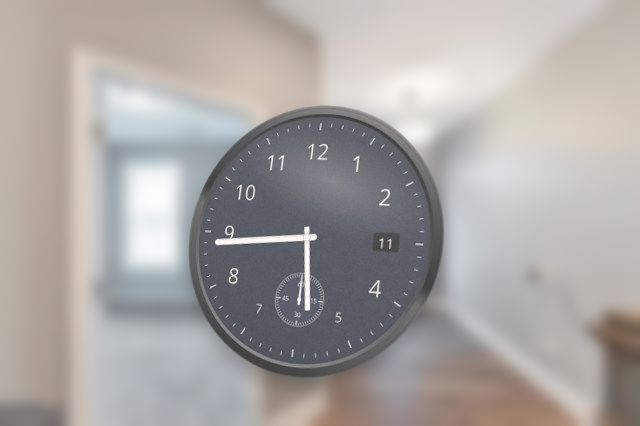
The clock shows 5 h 44 min
